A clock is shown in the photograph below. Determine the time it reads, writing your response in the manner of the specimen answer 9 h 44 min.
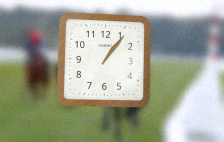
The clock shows 1 h 06 min
